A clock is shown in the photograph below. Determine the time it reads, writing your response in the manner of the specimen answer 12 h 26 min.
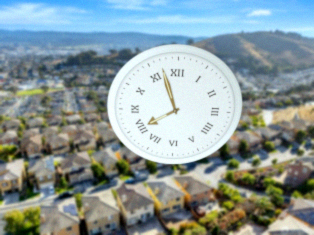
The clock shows 7 h 57 min
